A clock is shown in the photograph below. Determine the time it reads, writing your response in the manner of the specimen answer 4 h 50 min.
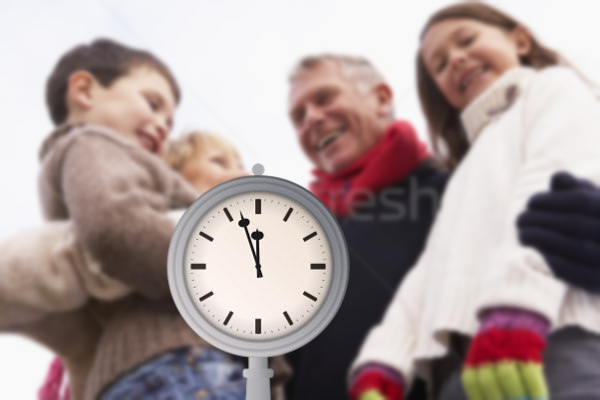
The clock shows 11 h 57 min
